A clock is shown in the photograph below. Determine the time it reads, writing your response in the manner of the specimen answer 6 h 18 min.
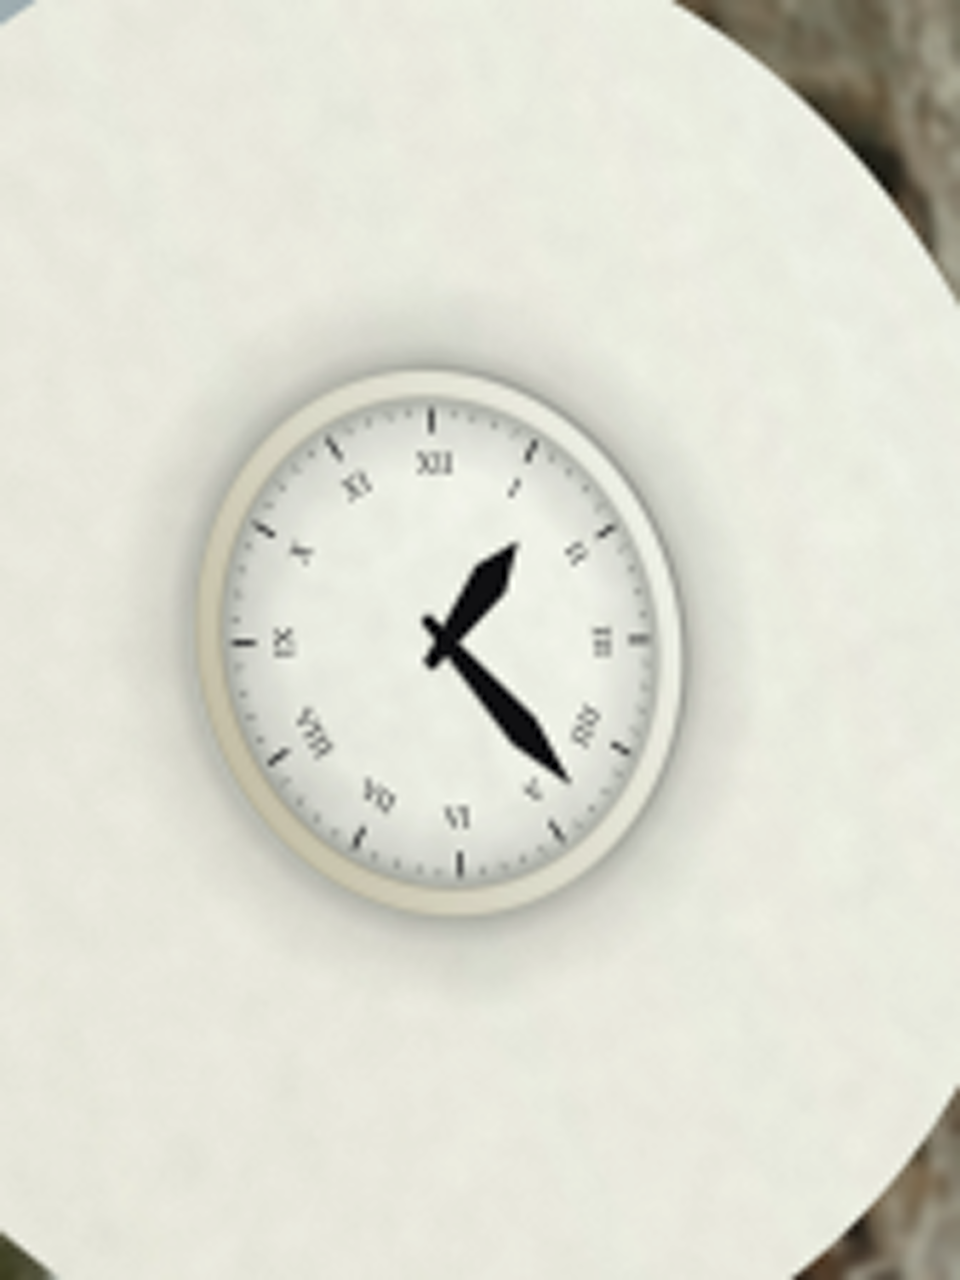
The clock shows 1 h 23 min
